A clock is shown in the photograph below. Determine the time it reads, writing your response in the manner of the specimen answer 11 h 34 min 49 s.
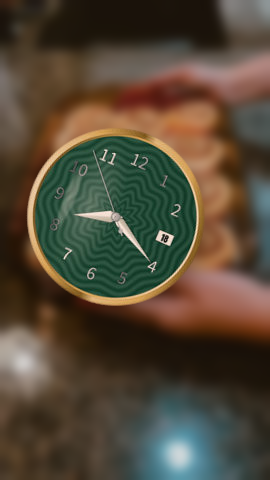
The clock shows 8 h 19 min 53 s
